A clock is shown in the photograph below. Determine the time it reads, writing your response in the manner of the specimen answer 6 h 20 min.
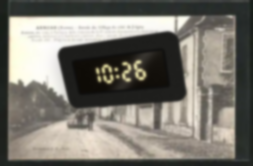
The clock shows 10 h 26 min
